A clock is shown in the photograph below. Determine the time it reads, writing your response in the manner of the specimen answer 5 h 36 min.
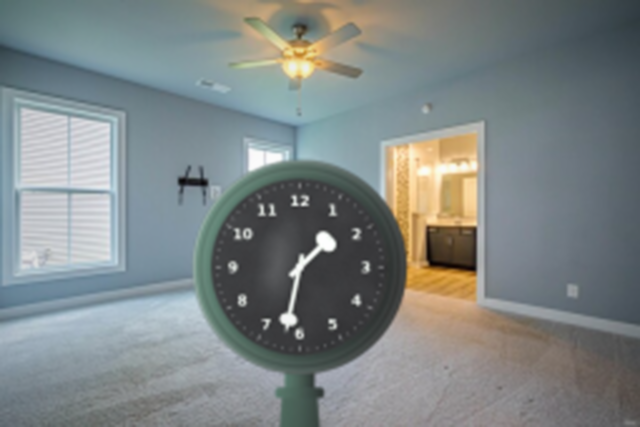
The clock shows 1 h 32 min
